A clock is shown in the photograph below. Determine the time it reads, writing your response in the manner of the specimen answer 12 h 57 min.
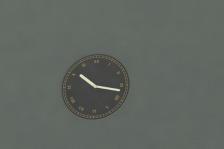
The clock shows 10 h 17 min
